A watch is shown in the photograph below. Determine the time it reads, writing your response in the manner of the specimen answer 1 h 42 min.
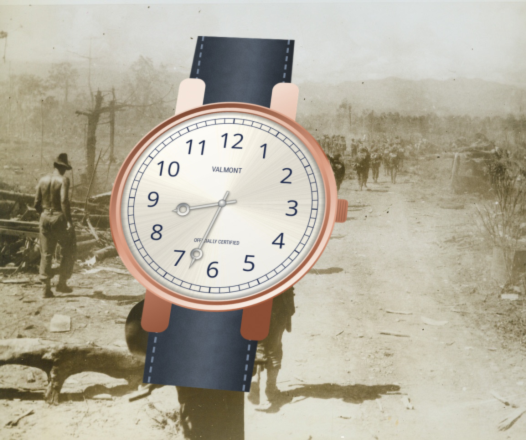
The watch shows 8 h 33 min
